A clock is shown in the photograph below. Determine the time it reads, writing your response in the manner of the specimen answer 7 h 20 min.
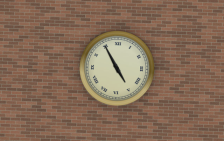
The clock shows 4 h 55 min
